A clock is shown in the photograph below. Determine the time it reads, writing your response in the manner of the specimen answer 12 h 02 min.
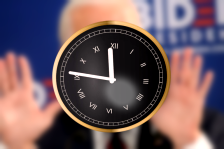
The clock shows 11 h 46 min
